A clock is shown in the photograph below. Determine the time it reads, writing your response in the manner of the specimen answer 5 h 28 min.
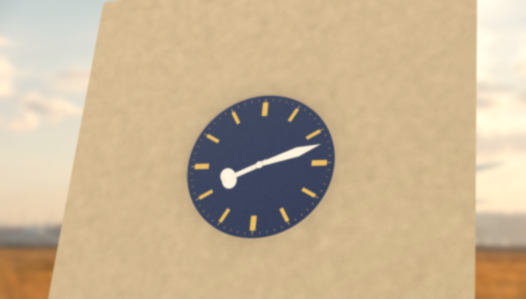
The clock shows 8 h 12 min
